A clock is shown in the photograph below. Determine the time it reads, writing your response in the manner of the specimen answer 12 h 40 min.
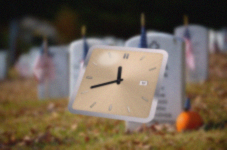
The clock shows 11 h 41 min
